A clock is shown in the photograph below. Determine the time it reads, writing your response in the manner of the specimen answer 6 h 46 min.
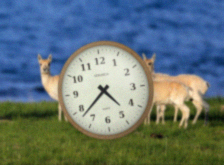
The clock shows 4 h 38 min
